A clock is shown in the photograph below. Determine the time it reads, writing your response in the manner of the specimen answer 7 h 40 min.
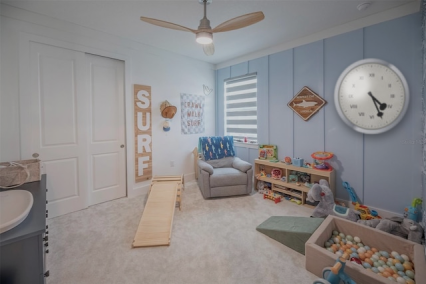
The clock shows 4 h 26 min
